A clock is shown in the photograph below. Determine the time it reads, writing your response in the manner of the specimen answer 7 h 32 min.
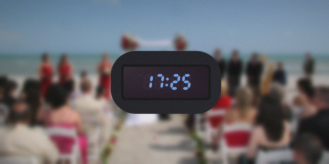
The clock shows 17 h 25 min
